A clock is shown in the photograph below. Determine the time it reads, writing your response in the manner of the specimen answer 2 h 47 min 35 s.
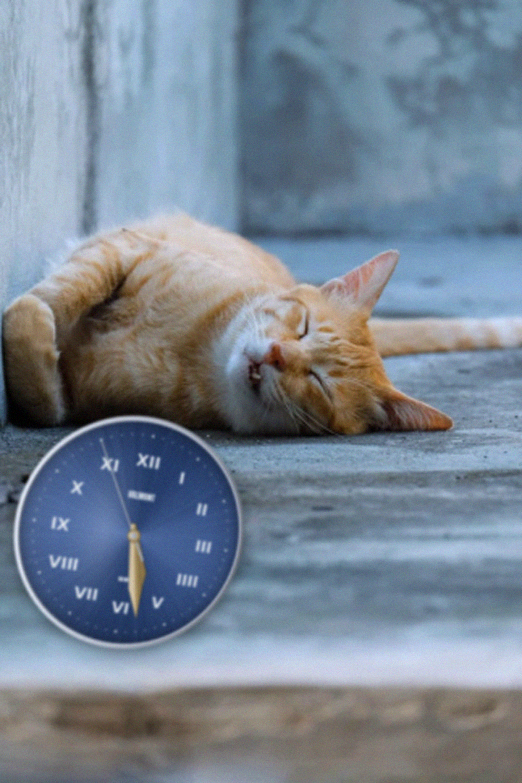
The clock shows 5 h 27 min 55 s
